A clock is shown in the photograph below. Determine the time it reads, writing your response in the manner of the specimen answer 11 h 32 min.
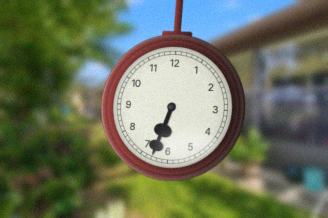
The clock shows 6 h 33 min
